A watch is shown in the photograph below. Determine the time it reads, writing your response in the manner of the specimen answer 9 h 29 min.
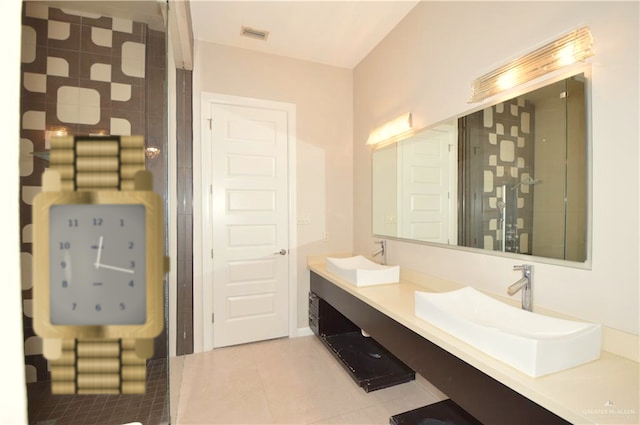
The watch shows 12 h 17 min
